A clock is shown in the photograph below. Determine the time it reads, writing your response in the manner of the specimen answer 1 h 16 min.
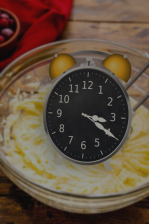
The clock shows 3 h 20 min
